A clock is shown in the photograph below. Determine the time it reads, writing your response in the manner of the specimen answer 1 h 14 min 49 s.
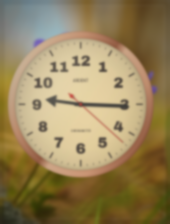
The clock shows 9 h 15 min 22 s
